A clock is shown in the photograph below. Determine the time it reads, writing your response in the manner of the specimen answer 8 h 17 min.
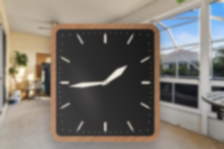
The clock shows 1 h 44 min
